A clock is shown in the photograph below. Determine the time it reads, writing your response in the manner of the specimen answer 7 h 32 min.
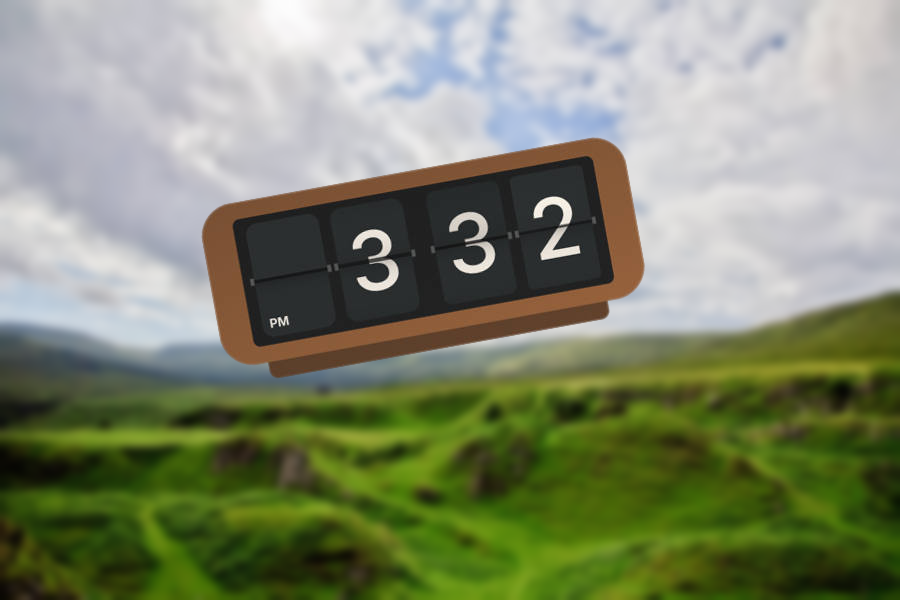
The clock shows 3 h 32 min
